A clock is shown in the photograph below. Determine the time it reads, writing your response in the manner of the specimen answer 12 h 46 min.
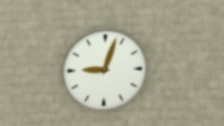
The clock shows 9 h 03 min
